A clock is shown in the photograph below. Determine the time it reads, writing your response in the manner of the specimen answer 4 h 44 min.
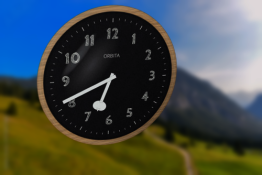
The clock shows 6 h 41 min
